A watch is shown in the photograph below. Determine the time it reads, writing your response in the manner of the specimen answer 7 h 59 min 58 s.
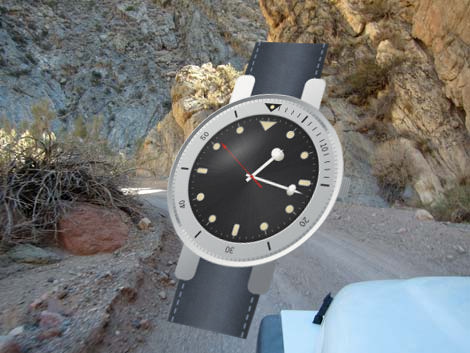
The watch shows 1 h 16 min 51 s
